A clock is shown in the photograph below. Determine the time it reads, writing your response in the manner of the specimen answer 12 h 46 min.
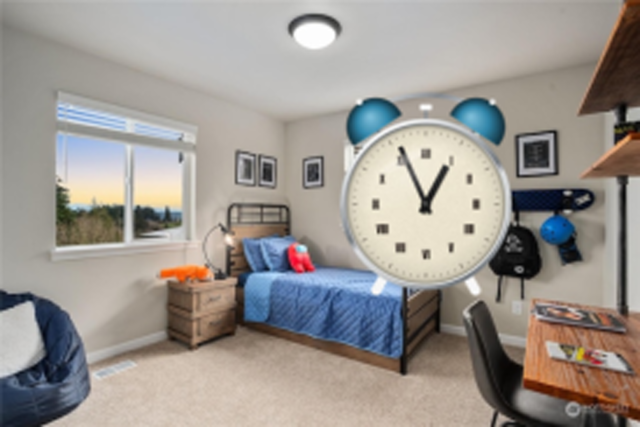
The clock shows 12 h 56 min
